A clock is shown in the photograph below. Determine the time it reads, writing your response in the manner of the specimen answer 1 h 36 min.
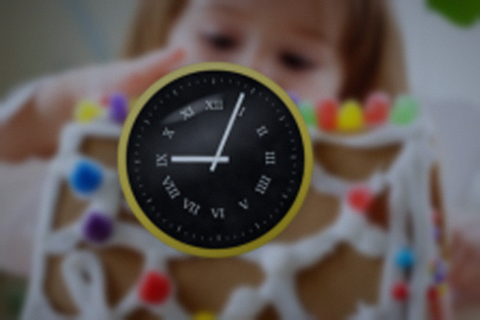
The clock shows 9 h 04 min
